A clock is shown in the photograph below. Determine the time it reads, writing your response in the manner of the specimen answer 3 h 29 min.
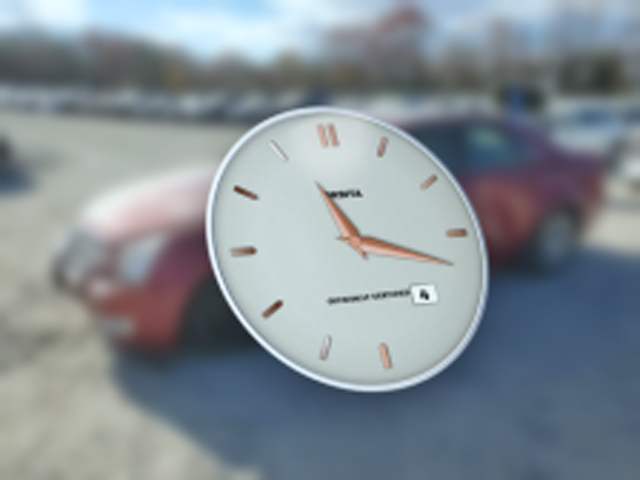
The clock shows 11 h 18 min
